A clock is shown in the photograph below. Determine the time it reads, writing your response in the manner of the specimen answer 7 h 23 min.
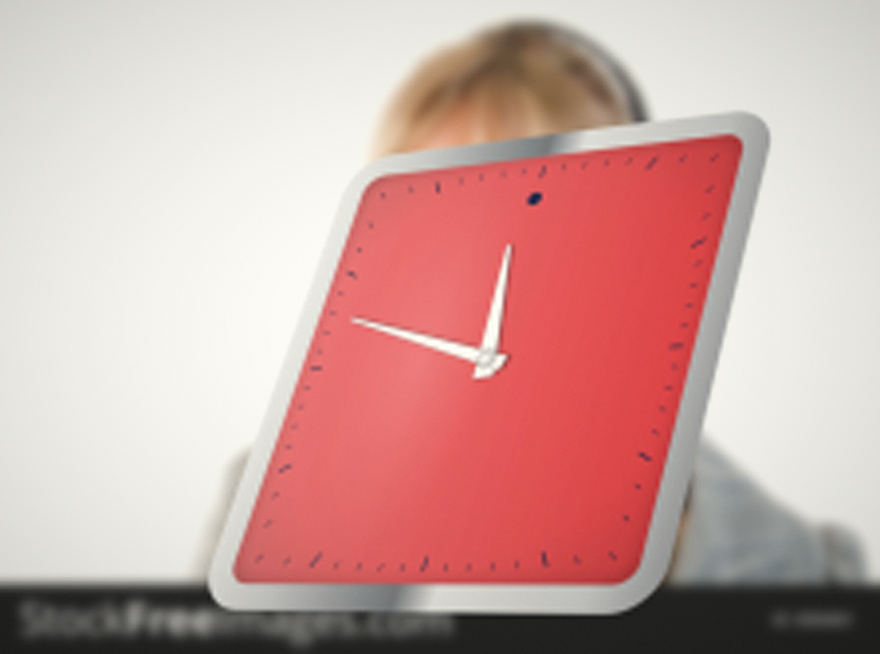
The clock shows 11 h 48 min
